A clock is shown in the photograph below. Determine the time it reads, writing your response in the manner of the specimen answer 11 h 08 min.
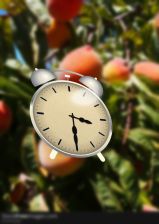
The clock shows 3 h 30 min
